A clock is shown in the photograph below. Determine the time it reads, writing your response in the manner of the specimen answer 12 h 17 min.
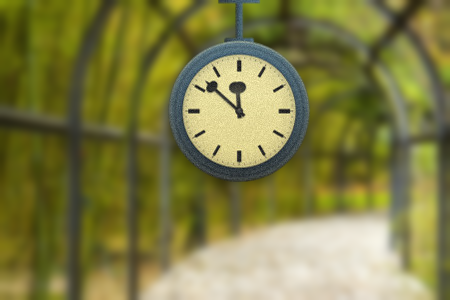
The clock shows 11 h 52 min
